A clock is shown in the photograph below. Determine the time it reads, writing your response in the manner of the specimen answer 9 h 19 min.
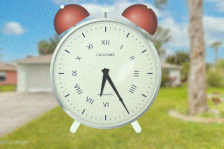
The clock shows 6 h 25 min
